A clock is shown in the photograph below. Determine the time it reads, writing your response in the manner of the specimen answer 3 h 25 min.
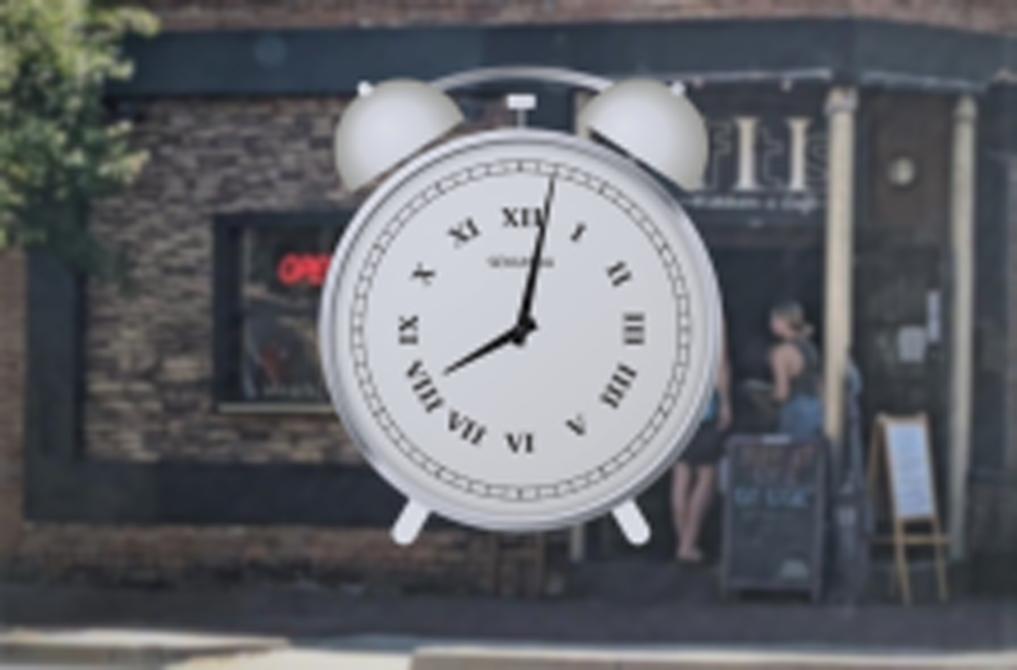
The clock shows 8 h 02 min
